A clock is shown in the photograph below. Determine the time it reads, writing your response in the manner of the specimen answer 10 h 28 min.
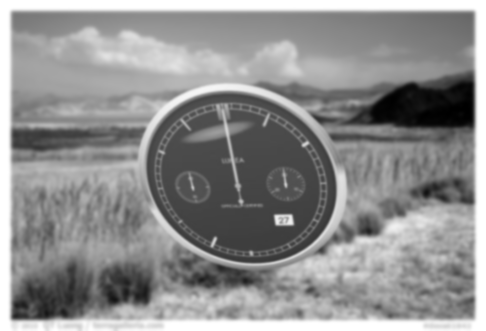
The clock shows 12 h 00 min
